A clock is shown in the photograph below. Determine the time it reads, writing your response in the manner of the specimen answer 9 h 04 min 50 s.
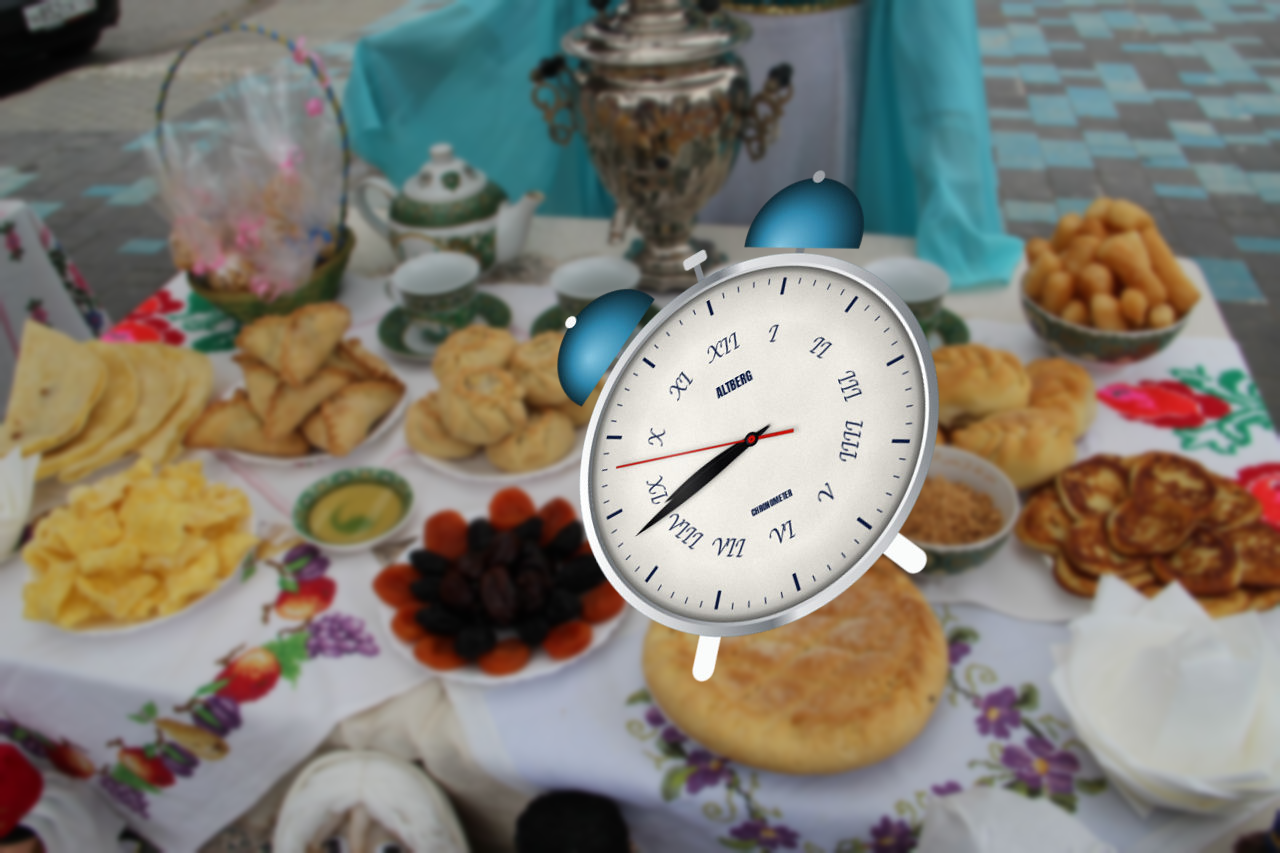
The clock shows 8 h 42 min 48 s
